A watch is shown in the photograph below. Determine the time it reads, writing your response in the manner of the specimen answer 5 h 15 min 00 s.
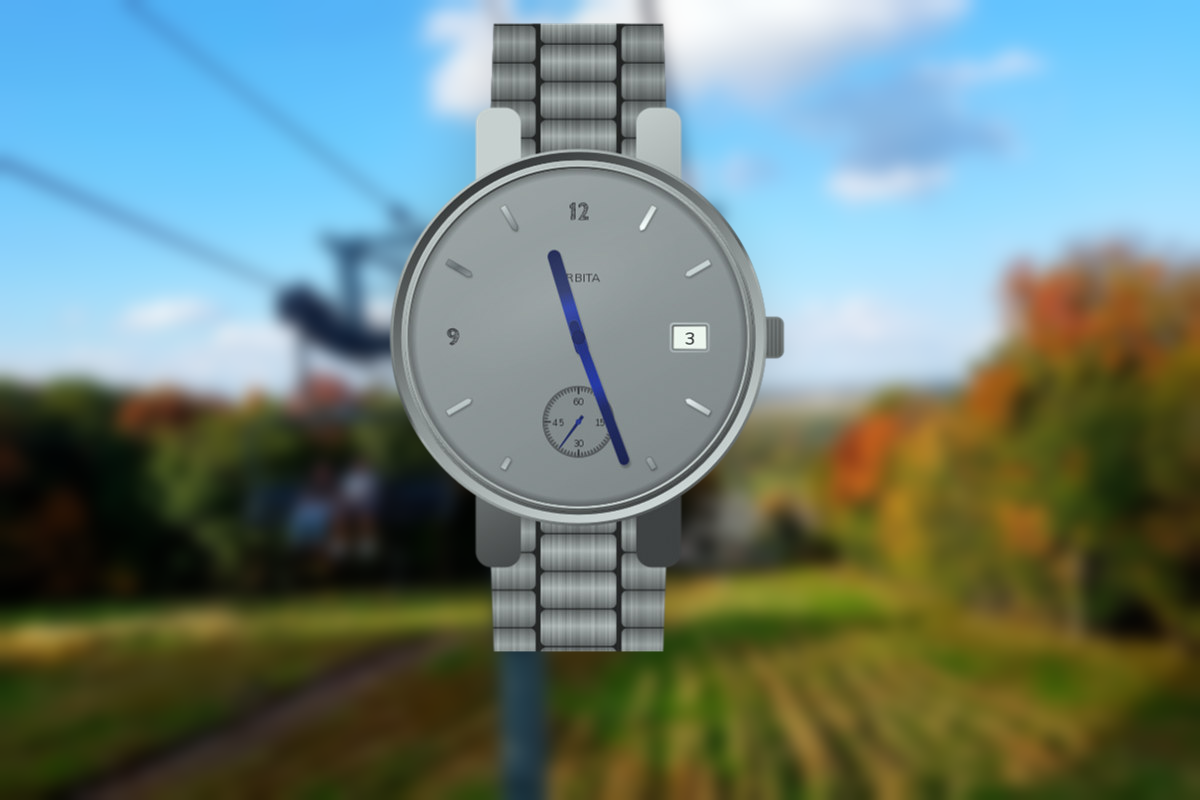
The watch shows 11 h 26 min 36 s
